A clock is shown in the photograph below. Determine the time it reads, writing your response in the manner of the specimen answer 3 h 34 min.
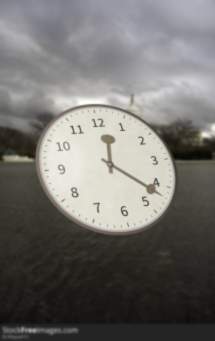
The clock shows 12 h 22 min
